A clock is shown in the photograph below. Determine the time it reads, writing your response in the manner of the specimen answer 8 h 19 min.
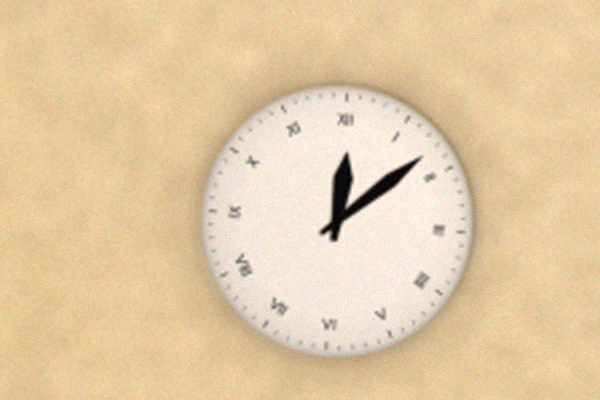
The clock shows 12 h 08 min
